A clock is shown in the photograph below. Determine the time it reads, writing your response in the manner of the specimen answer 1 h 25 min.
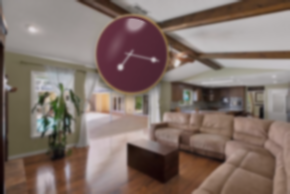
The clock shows 7 h 17 min
